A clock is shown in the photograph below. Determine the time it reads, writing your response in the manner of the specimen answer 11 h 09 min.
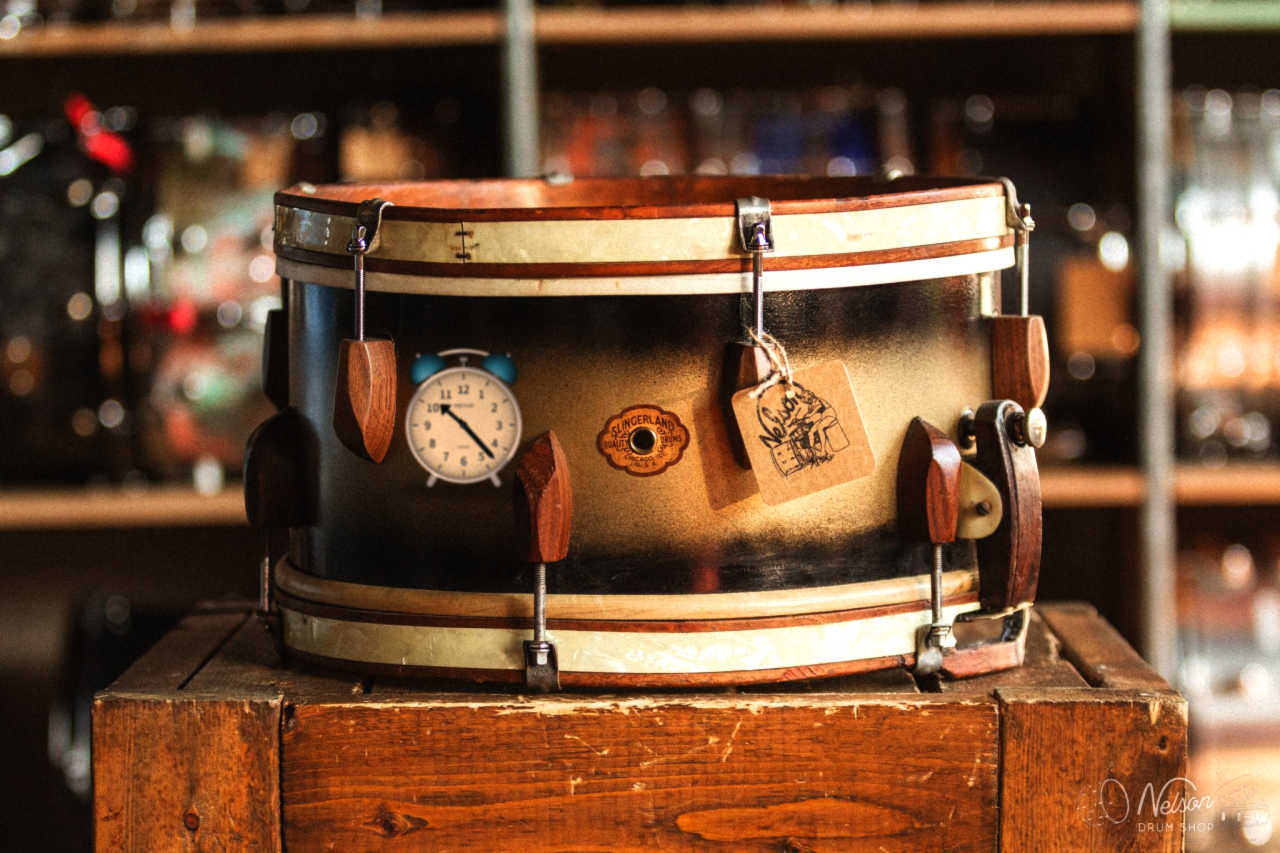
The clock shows 10 h 23 min
